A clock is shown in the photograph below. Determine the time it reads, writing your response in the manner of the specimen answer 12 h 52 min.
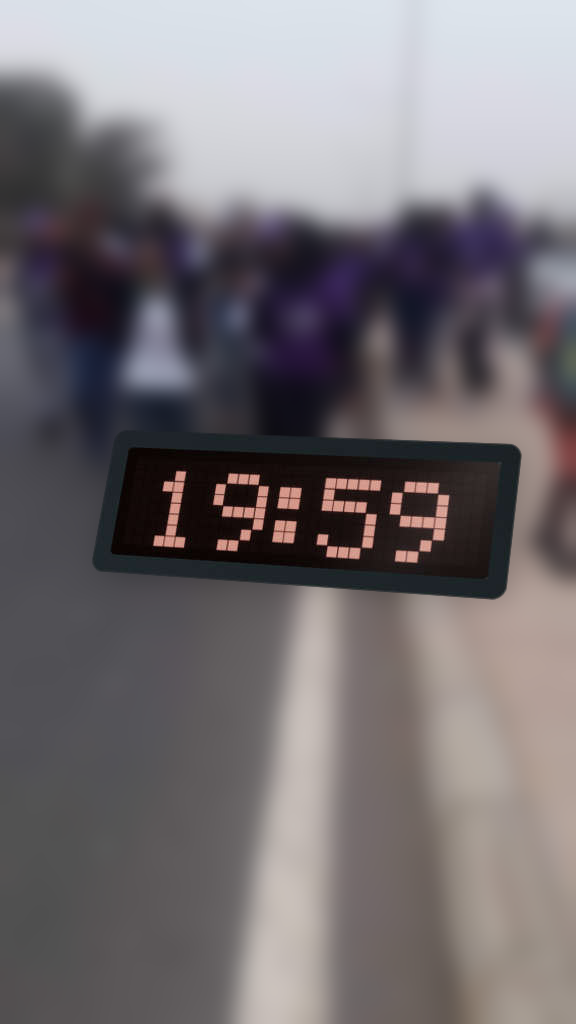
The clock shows 19 h 59 min
